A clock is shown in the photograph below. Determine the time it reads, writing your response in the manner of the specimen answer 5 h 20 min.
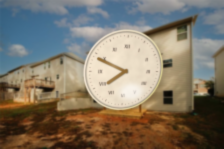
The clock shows 7 h 49 min
